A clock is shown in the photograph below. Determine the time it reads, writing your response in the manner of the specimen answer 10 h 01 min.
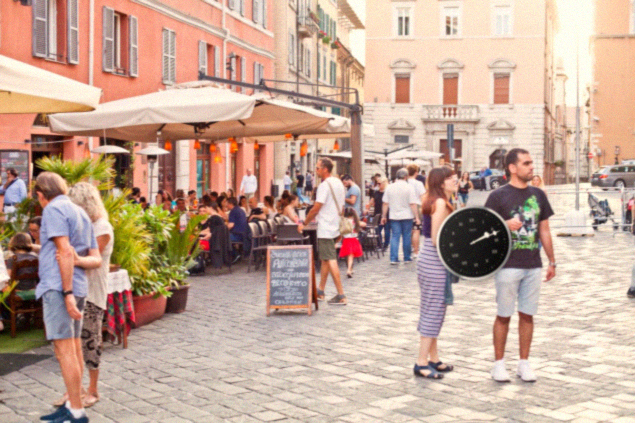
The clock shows 2 h 12 min
